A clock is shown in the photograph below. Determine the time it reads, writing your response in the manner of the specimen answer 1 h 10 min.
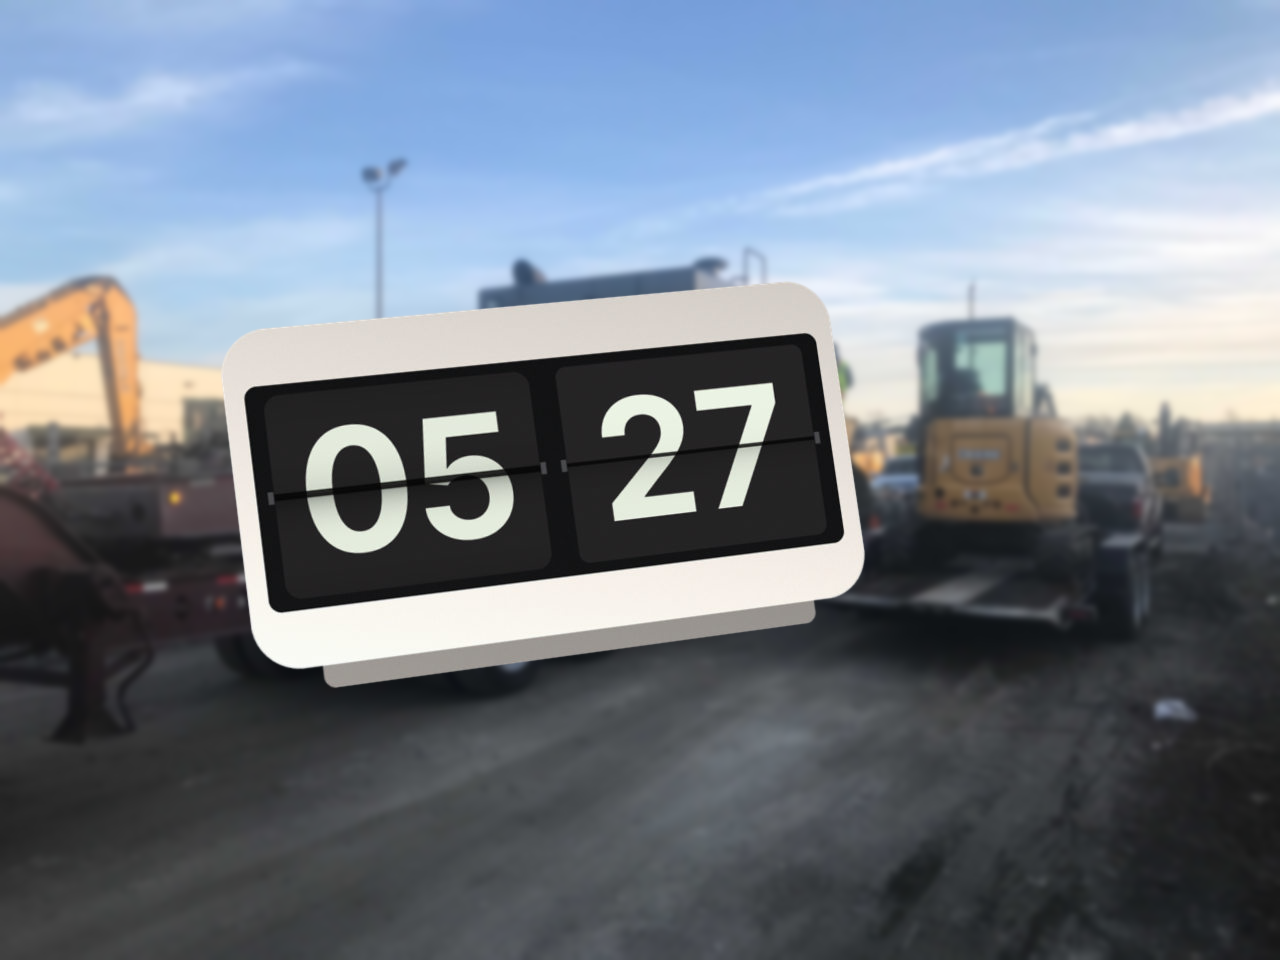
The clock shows 5 h 27 min
